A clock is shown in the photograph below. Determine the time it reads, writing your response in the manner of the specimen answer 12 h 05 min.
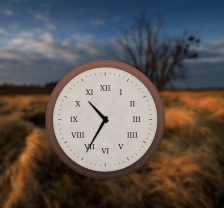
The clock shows 10 h 35 min
